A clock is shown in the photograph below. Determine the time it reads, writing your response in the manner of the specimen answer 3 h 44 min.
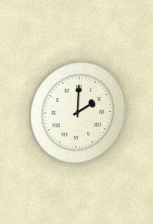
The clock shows 2 h 00 min
